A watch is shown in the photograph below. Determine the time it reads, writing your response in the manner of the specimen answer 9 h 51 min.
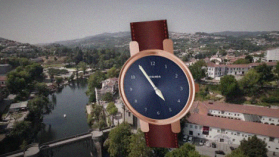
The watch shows 4 h 55 min
